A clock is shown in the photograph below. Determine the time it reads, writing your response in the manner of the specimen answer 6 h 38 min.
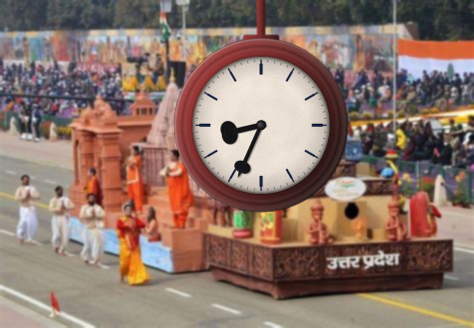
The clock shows 8 h 34 min
